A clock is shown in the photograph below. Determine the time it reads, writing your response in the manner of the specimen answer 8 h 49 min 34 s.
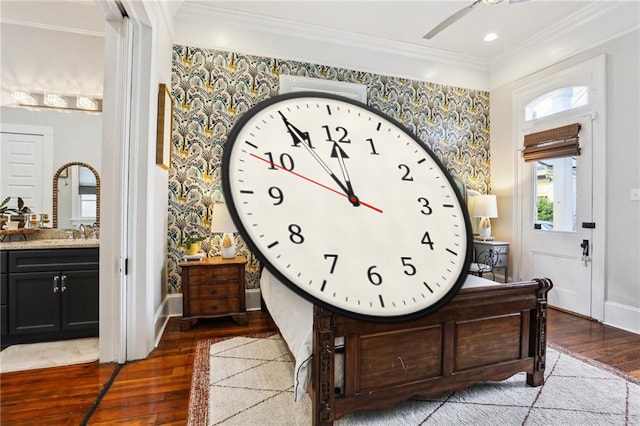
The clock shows 11 h 54 min 49 s
